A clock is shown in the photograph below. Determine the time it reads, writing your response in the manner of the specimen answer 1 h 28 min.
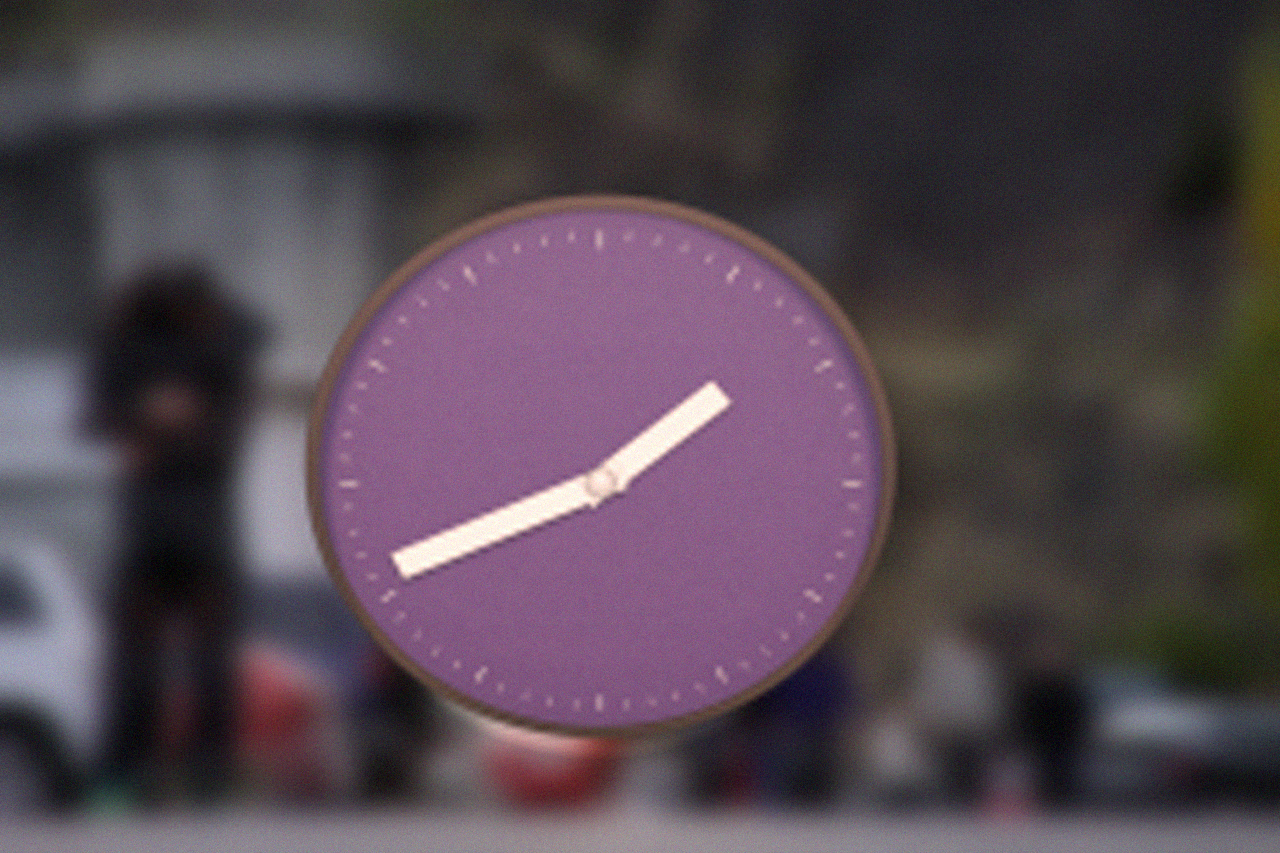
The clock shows 1 h 41 min
